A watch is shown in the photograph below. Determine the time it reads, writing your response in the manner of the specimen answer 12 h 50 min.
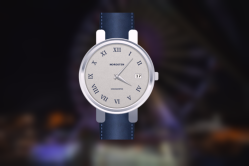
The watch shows 4 h 07 min
